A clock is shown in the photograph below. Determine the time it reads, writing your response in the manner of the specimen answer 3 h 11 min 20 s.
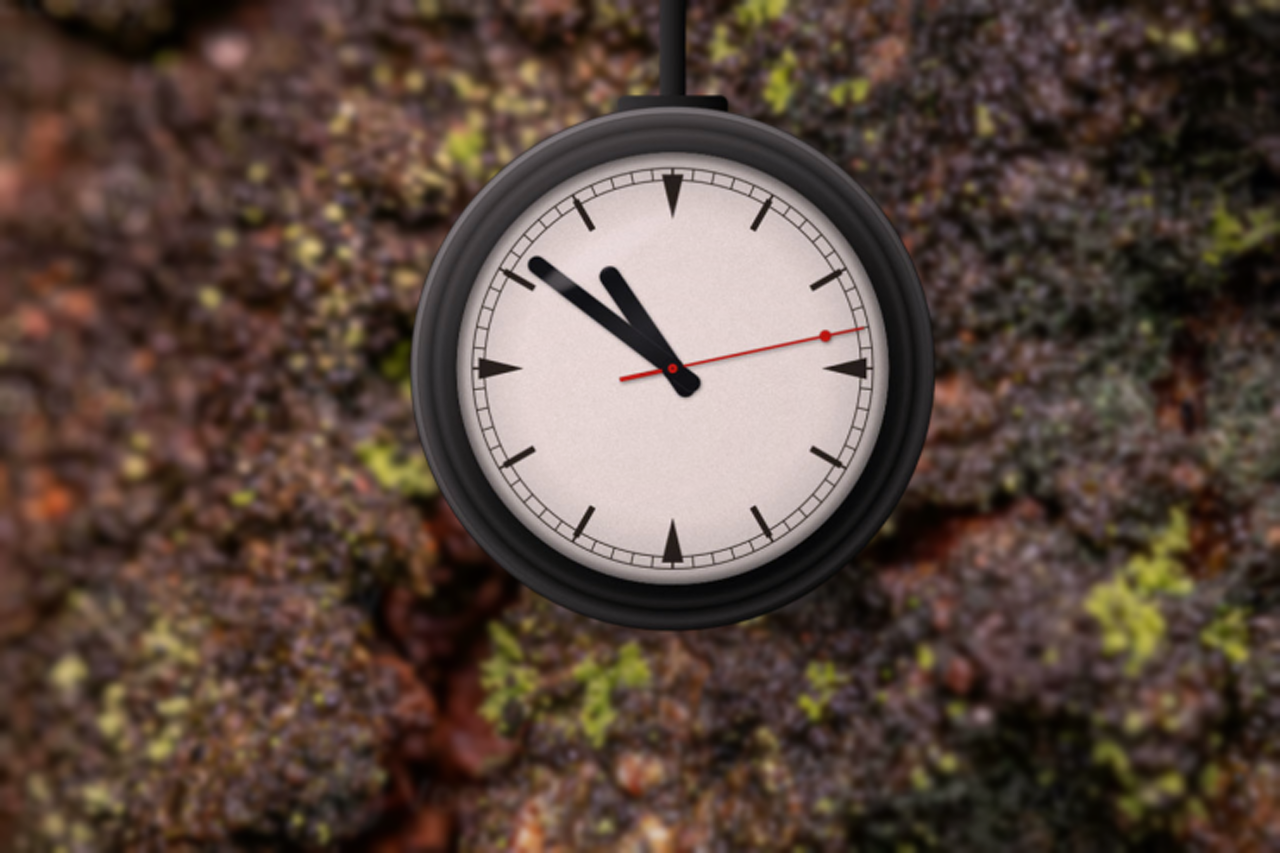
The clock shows 10 h 51 min 13 s
